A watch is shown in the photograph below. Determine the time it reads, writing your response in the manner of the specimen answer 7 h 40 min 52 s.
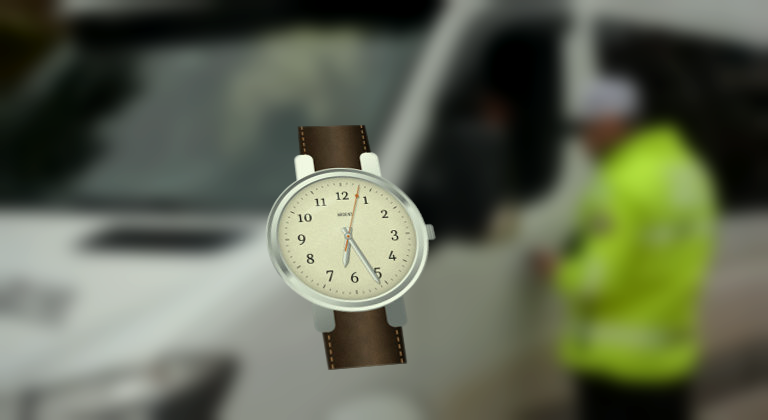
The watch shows 6 h 26 min 03 s
